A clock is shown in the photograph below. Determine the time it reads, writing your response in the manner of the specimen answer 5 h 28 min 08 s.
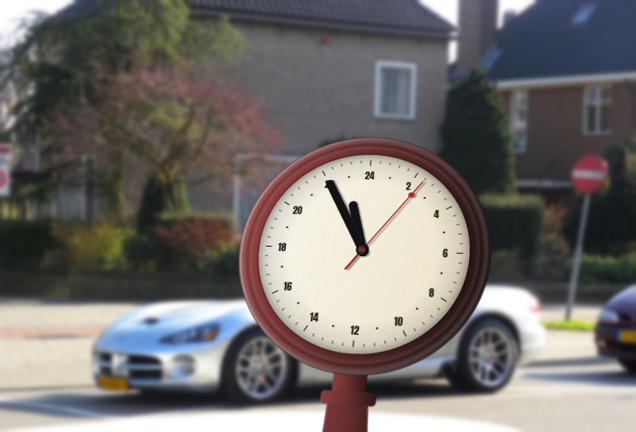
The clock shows 22 h 55 min 06 s
